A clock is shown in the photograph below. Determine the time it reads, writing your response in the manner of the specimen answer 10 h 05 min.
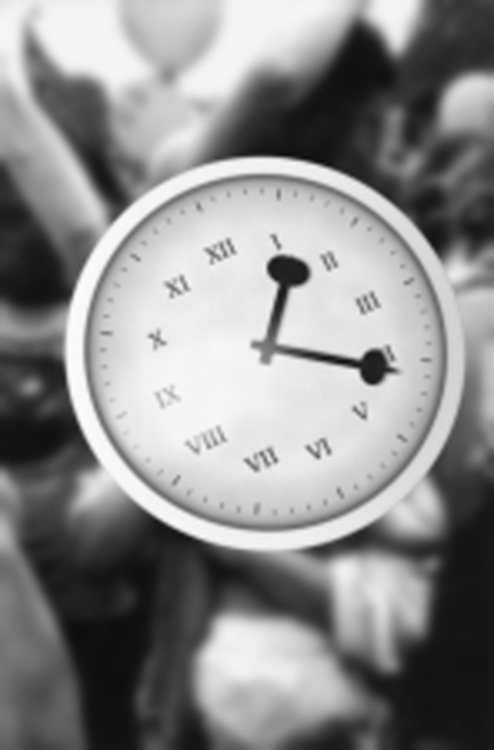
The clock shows 1 h 21 min
